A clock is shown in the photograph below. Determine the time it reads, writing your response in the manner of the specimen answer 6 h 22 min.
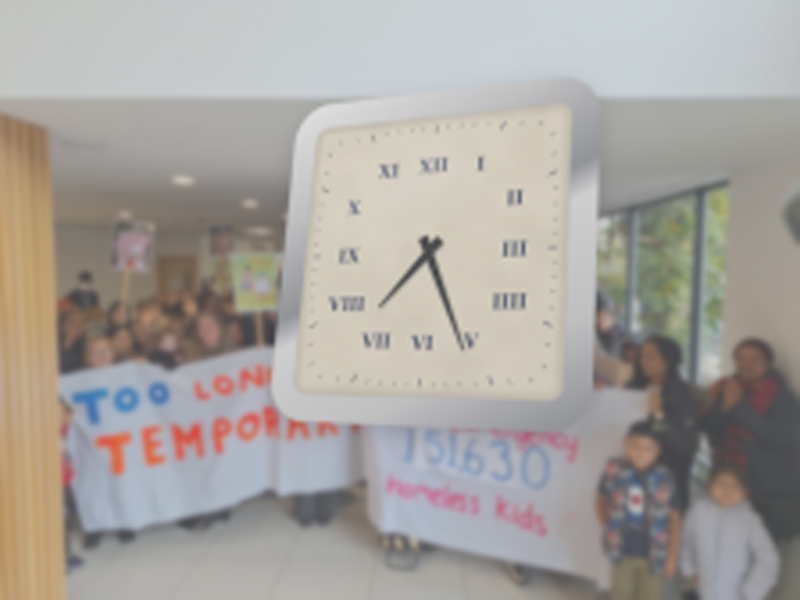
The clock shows 7 h 26 min
